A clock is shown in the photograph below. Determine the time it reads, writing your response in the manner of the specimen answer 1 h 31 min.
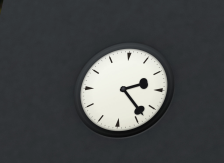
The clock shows 2 h 23 min
